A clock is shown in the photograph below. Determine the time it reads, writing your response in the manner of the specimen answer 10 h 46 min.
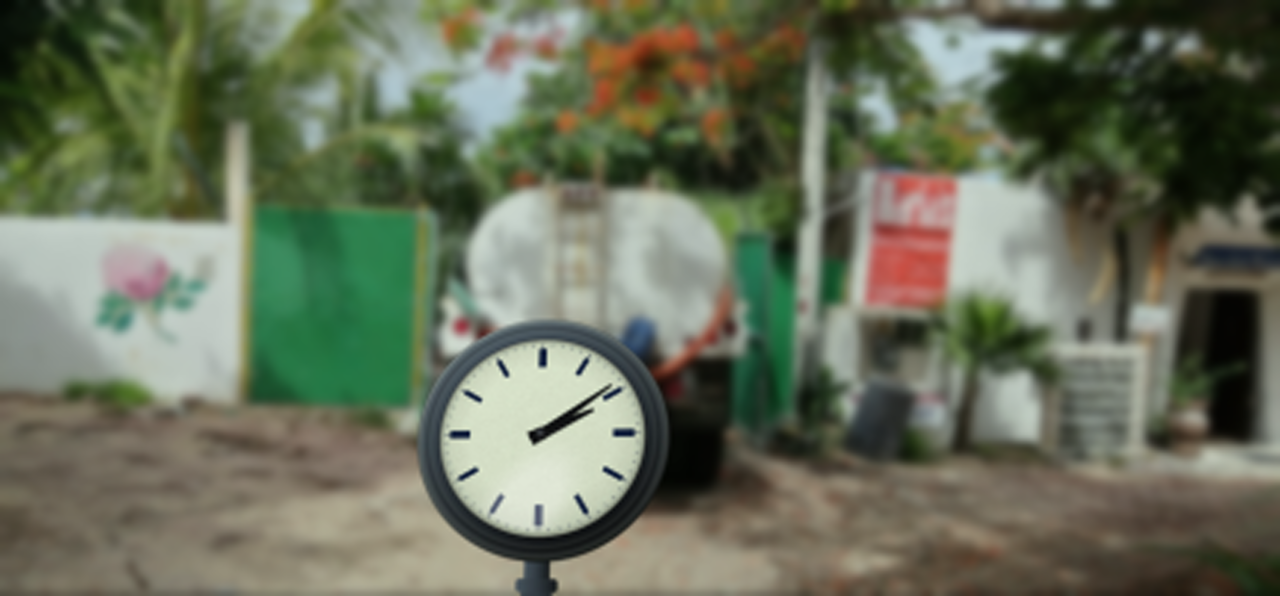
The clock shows 2 h 09 min
